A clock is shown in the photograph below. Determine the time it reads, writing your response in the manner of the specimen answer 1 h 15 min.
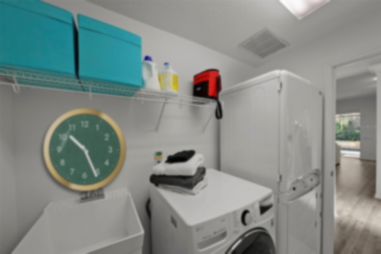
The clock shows 10 h 26 min
